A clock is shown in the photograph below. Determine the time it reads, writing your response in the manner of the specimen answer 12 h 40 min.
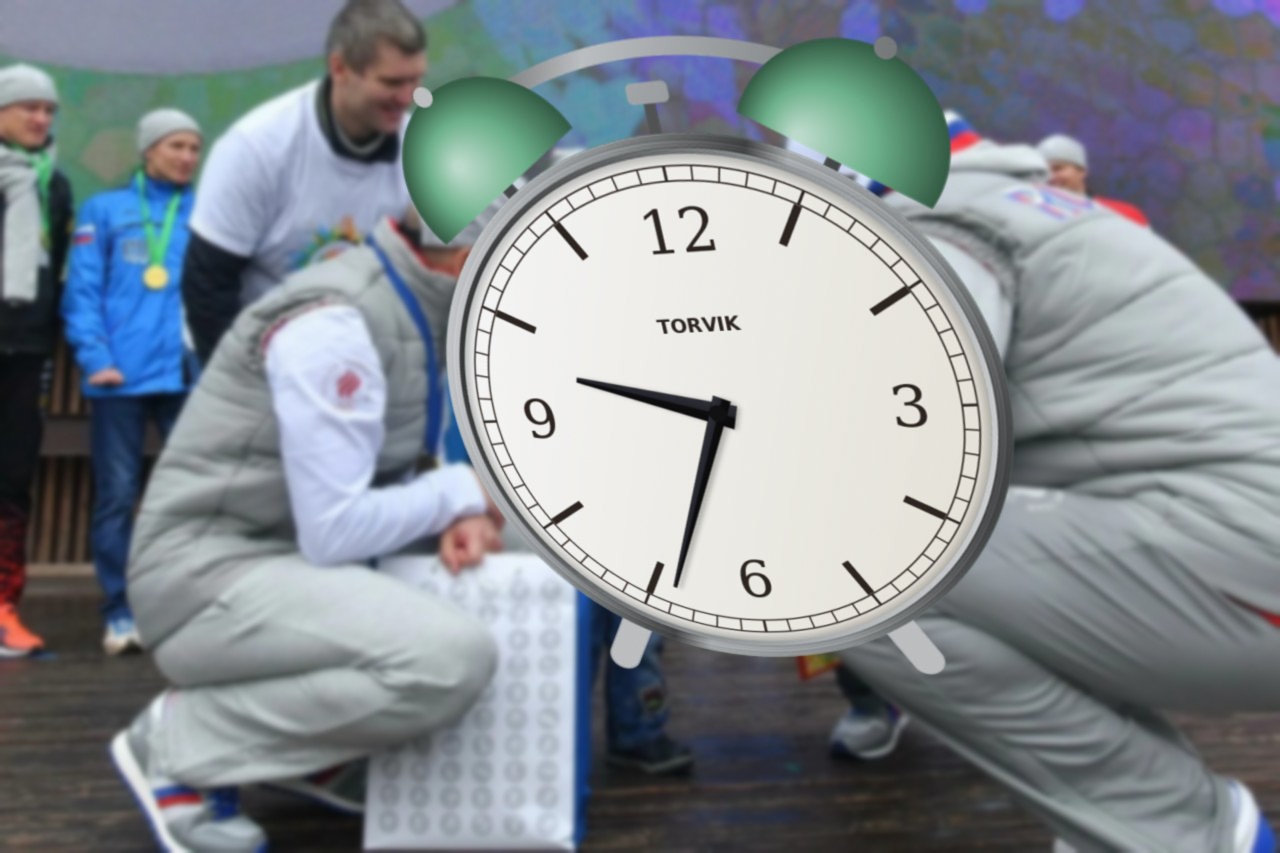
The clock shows 9 h 34 min
